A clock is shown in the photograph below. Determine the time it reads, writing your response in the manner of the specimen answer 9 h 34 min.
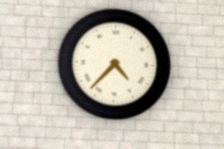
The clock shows 4 h 37 min
